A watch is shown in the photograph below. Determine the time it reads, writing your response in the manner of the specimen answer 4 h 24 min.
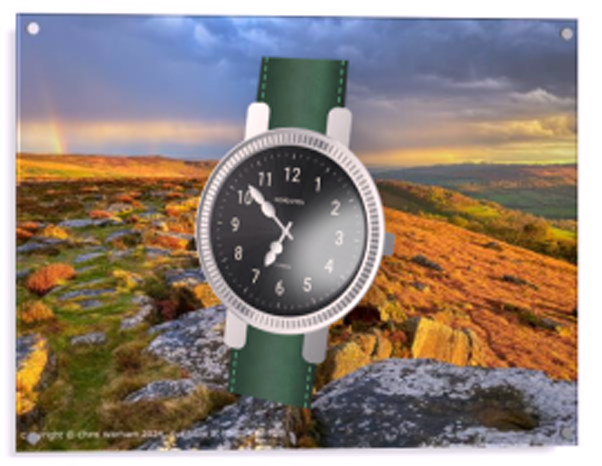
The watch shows 6 h 52 min
